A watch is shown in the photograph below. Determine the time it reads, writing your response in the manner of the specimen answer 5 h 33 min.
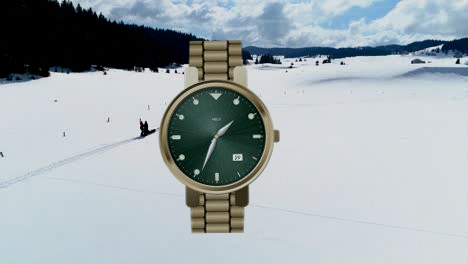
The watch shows 1 h 34 min
